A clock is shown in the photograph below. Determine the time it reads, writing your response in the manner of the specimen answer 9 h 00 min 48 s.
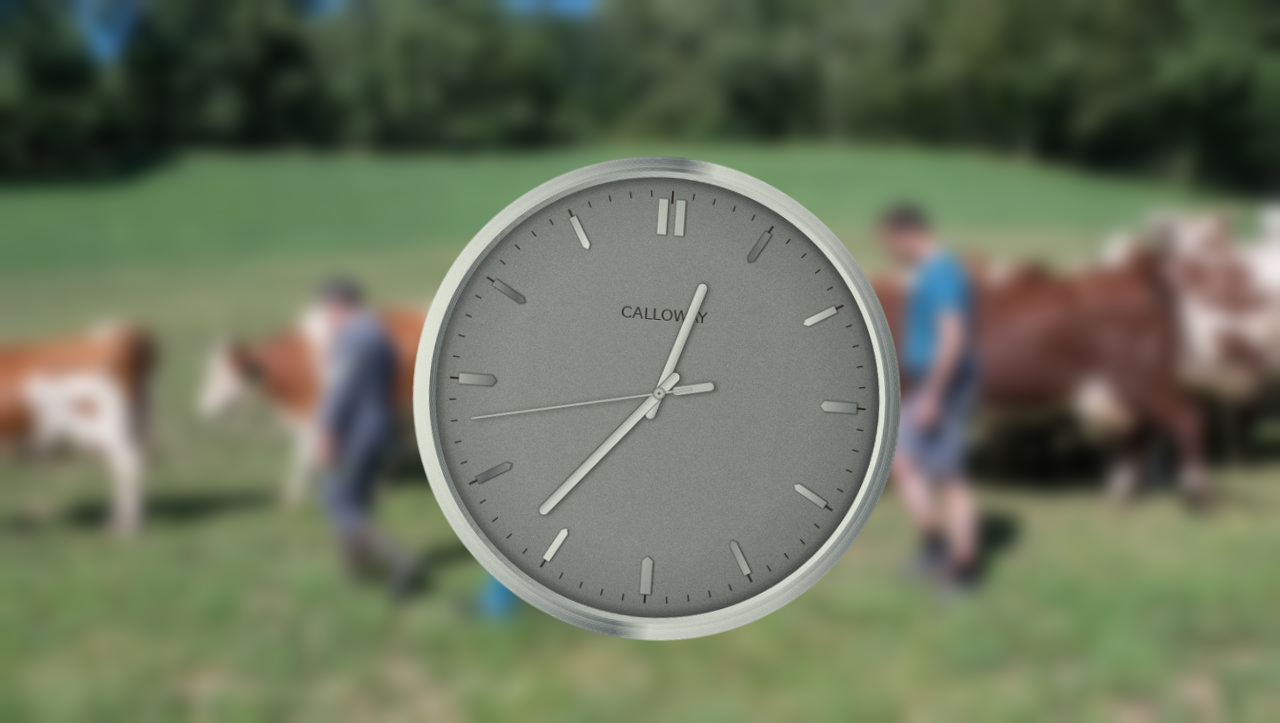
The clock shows 12 h 36 min 43 s
